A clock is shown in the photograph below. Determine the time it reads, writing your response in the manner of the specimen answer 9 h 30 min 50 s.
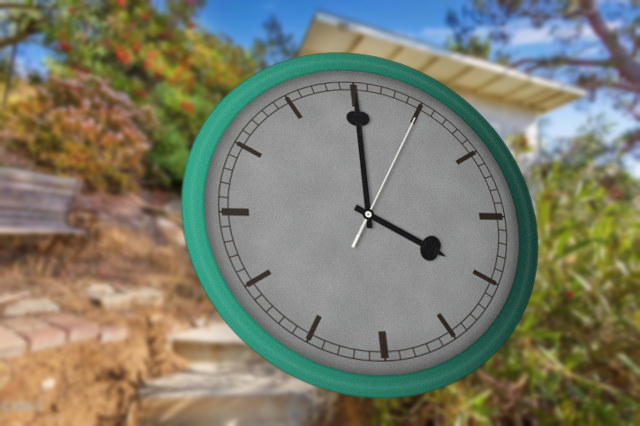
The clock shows 4 h 00 min 05 s
